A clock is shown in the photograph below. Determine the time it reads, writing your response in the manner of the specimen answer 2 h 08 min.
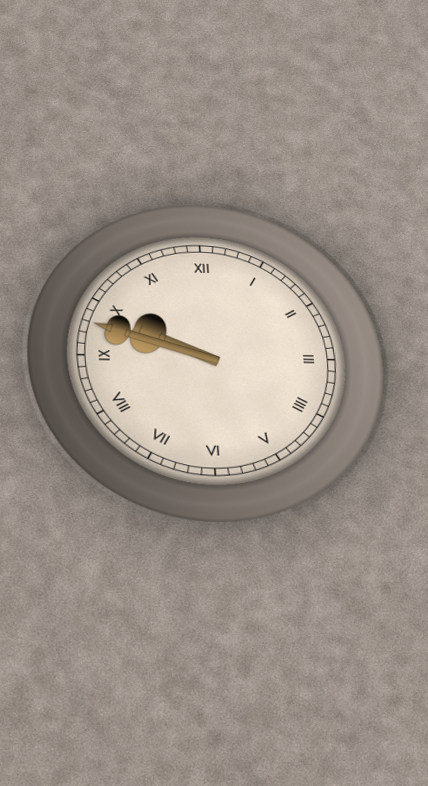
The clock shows 9 h 48 min
